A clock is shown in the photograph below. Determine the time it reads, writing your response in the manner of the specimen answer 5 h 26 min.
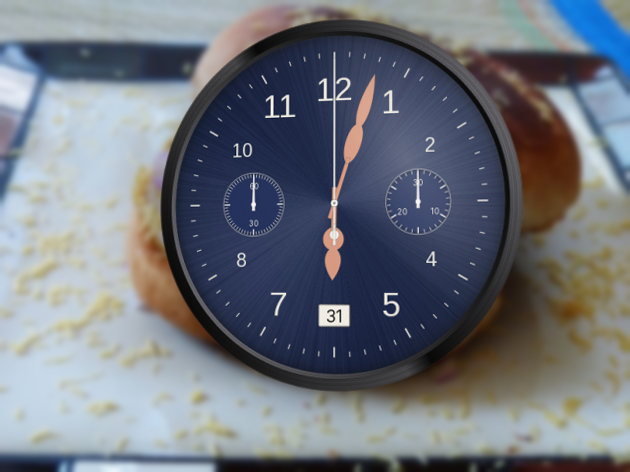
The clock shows 6 h 03 min
